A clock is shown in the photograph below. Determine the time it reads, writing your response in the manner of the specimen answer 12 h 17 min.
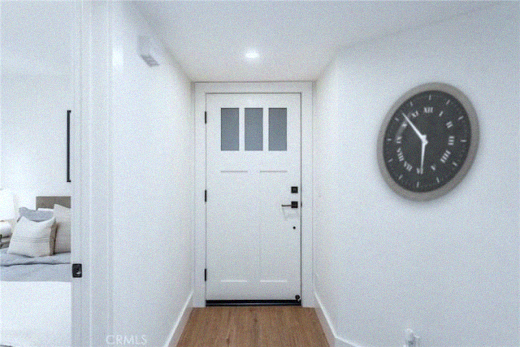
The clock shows 5 h 52 min
